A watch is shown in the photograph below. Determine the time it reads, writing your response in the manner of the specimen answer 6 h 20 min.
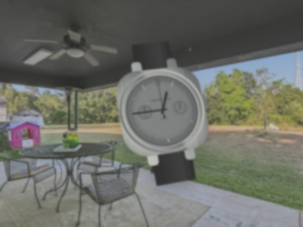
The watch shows 12 h 45 min
